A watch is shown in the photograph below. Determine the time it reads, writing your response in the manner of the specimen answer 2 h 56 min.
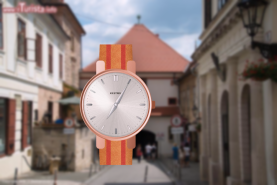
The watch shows 7 h 05 min
